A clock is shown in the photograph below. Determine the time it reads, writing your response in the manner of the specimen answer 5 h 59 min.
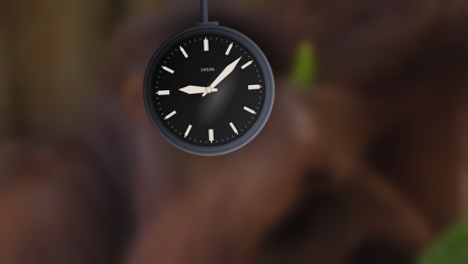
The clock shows 9 h 08 min
